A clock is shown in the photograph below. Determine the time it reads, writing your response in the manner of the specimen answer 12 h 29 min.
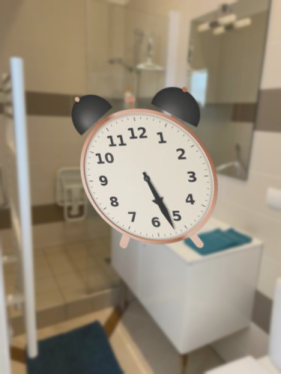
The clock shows 5 h 27 min
